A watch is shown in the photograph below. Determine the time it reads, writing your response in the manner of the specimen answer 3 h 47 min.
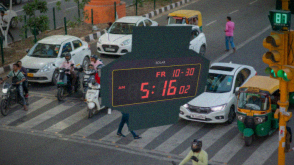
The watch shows 5 h 16 min
